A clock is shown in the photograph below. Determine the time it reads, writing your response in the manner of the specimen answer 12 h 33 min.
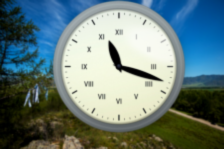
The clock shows 11 h 18 min
